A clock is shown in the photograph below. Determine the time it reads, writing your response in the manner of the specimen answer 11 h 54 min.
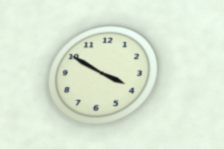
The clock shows 3 h 50 min
